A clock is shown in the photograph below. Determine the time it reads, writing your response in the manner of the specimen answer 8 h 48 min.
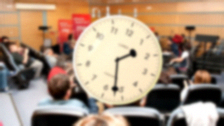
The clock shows 1 h 27 min
